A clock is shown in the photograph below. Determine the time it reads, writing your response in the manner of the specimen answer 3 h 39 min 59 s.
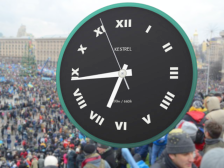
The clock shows 6 h 43 min 56 s
